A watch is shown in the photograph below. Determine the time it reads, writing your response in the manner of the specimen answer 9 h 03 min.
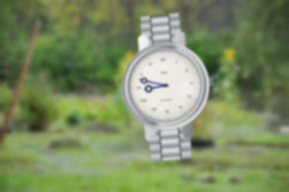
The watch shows 8 h 48 min
